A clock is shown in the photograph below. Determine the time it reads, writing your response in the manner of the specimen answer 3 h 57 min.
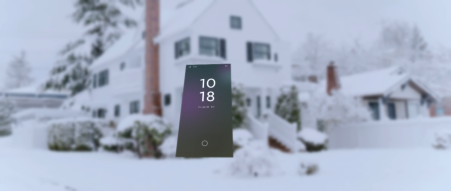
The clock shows 10 h 18 min
